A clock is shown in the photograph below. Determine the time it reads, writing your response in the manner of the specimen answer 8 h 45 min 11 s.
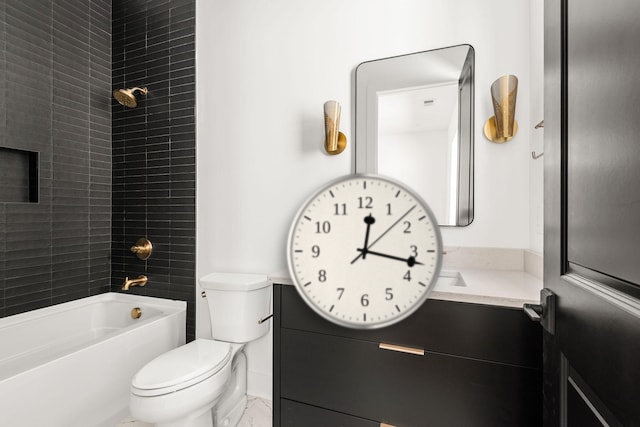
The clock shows 12 h 17 min 08 s
